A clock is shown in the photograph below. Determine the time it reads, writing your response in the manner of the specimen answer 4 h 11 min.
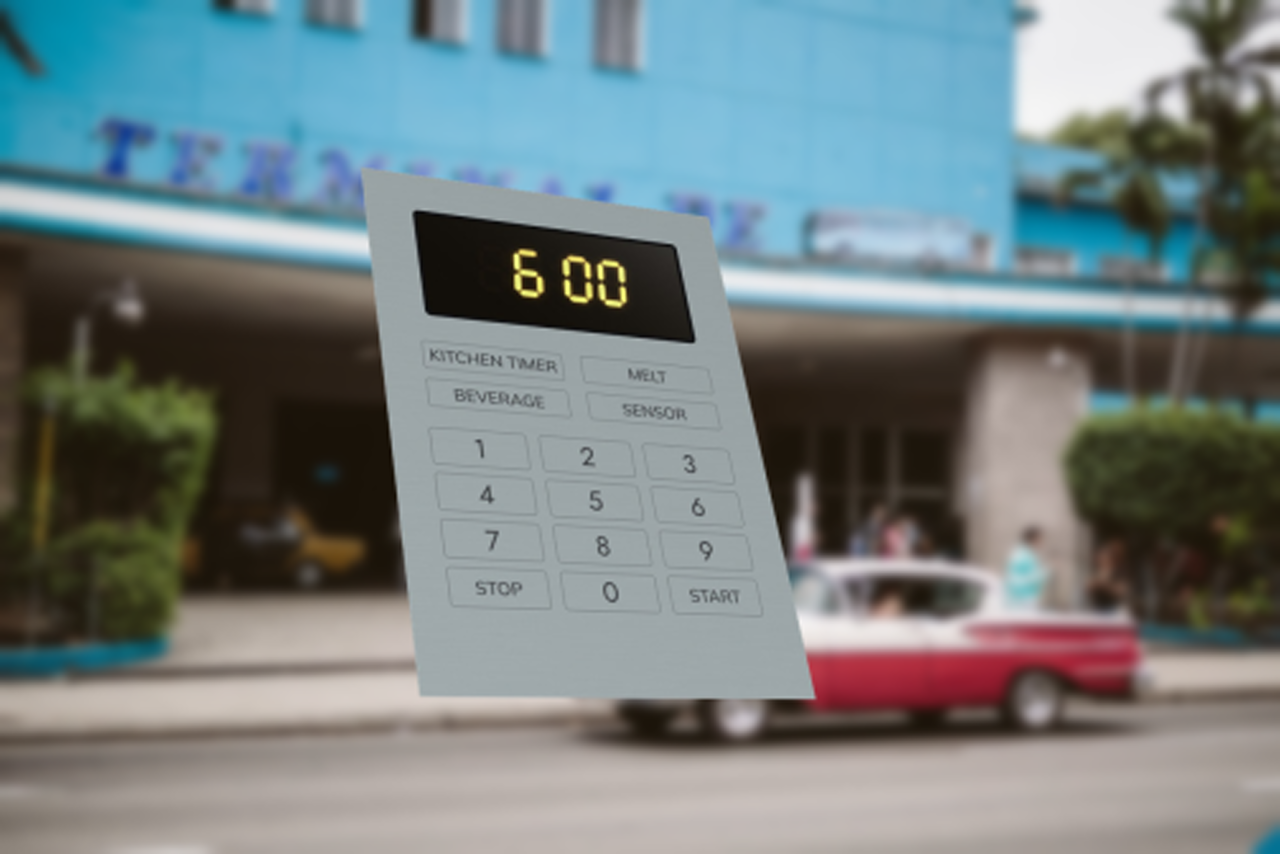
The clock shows 6 h 00 min
